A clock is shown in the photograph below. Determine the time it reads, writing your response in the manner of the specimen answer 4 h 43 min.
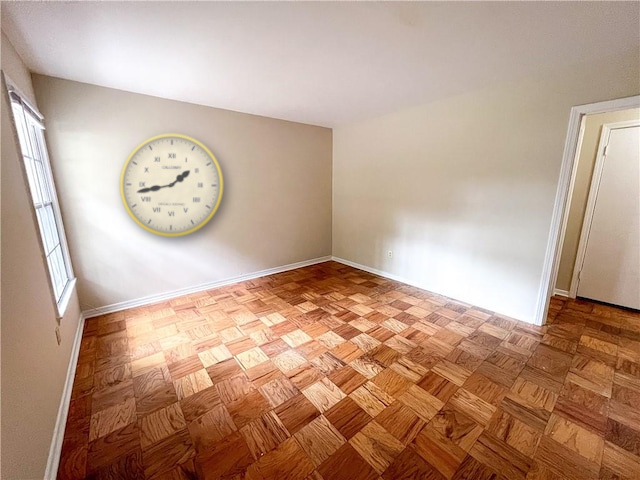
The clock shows 1 h 43 min
